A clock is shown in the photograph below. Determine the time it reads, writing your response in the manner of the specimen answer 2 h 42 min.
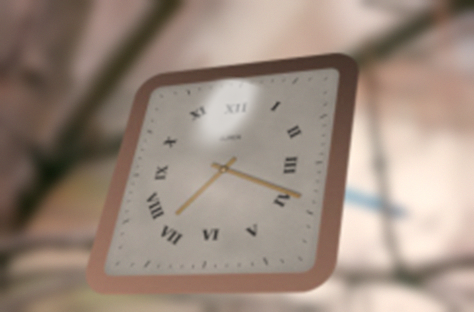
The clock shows 7 h 19 min
